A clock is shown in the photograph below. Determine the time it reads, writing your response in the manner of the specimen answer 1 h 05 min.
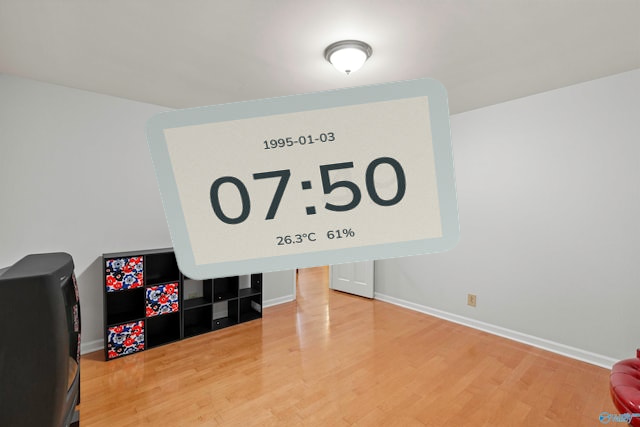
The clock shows 7 h 50 min
